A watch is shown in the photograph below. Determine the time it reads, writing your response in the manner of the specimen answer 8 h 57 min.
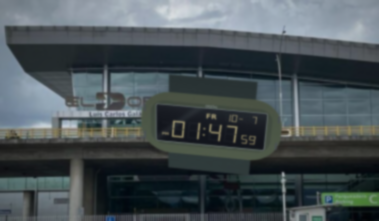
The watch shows 1 h 47 min
